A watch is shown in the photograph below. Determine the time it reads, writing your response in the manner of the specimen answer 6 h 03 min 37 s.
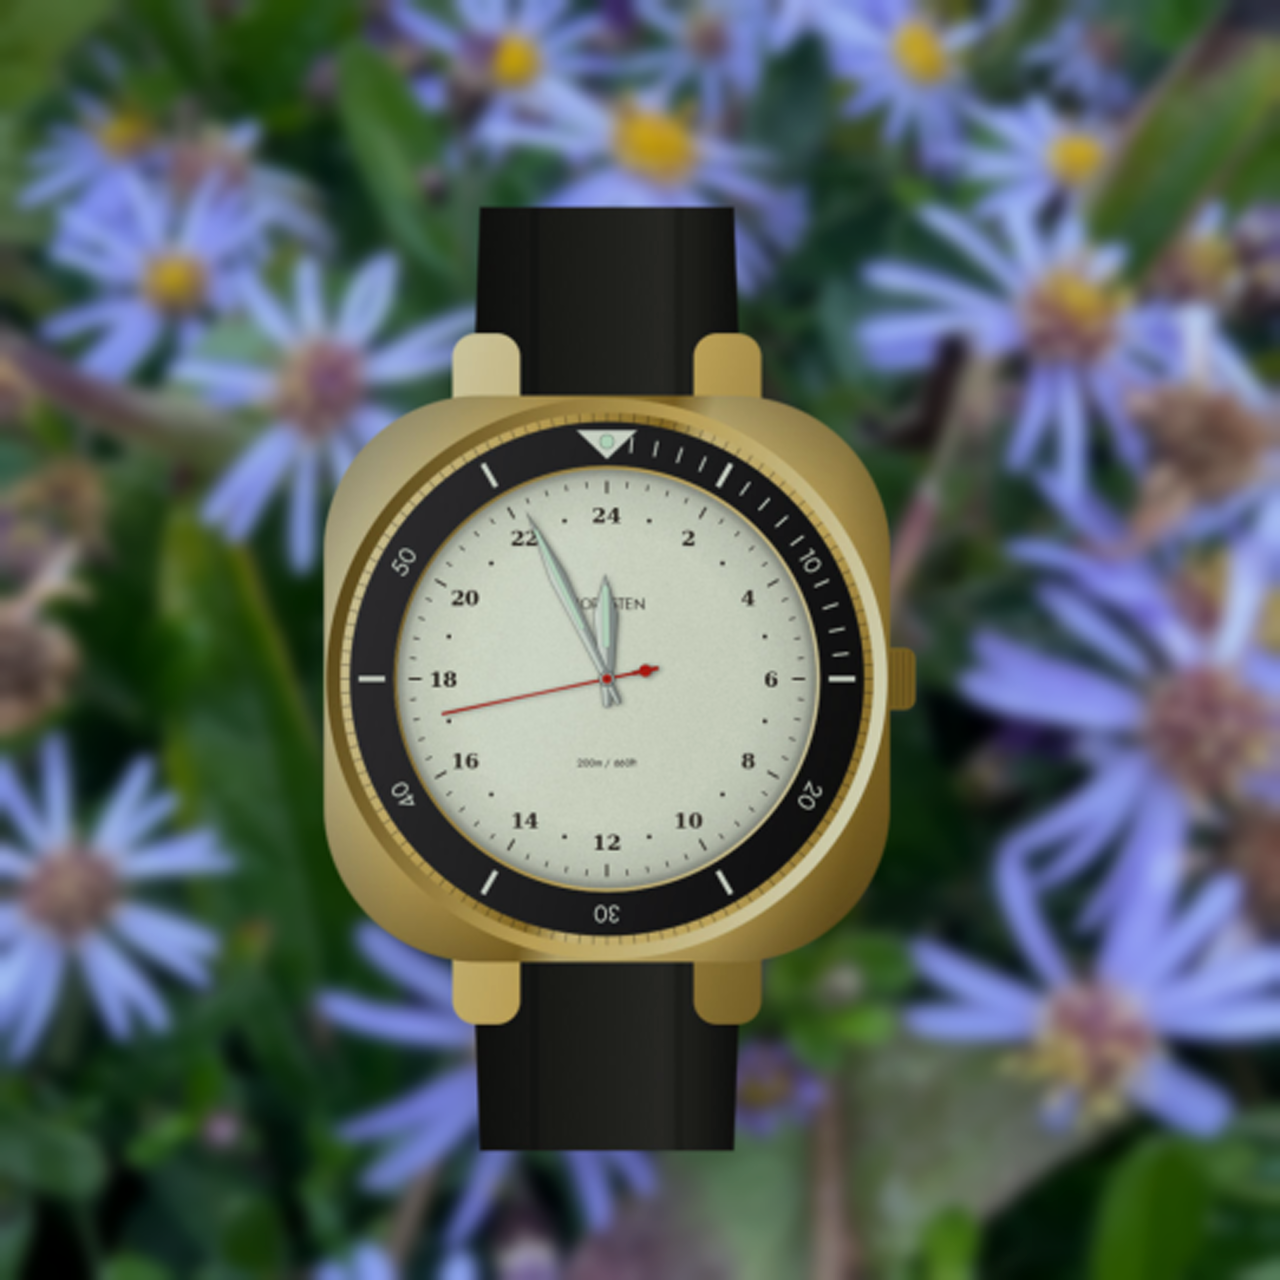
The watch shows 23 h 55 min 43 s
